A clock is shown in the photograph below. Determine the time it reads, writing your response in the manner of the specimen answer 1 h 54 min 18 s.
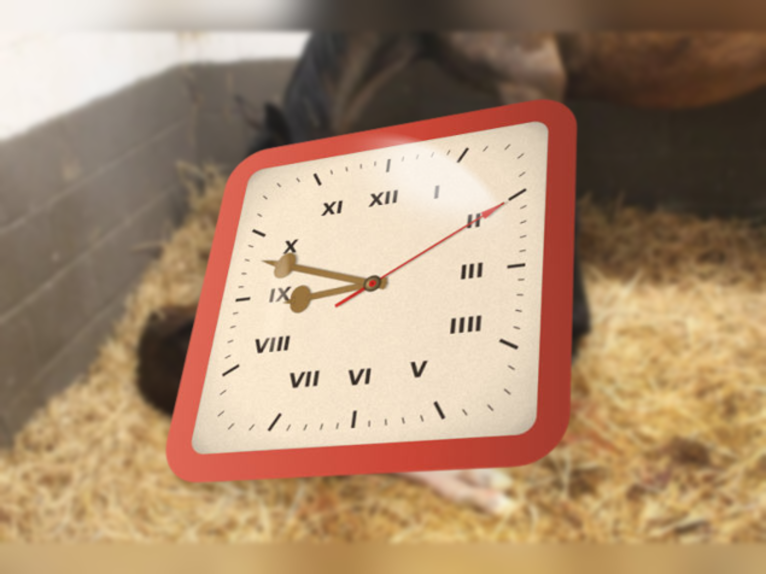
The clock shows 8 h 48 min 10 s
